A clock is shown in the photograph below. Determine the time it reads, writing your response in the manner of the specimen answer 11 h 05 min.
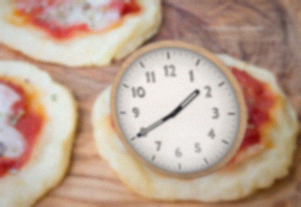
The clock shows 1 h 40 min
